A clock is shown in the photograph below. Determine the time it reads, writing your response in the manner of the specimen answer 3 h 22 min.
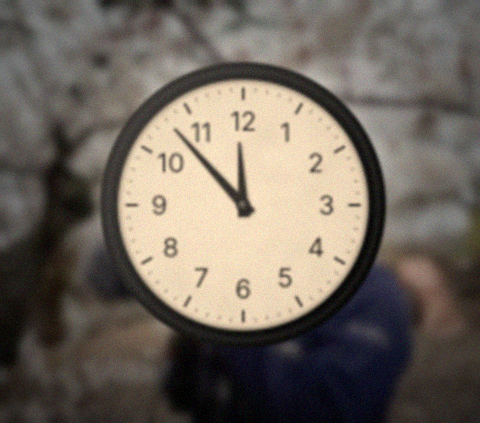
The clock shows 11 h 53 min
